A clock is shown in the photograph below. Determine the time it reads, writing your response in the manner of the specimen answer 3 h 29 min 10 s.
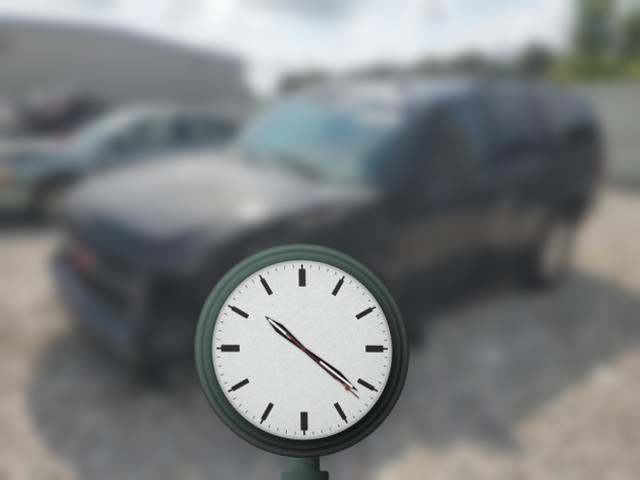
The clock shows 10 h 21 min 22 s
